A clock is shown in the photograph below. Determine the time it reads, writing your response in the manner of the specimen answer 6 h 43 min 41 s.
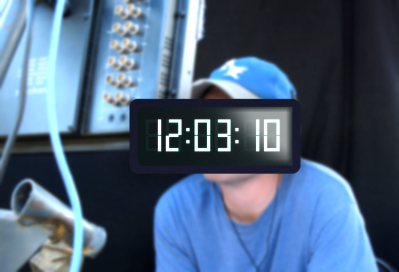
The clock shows 12 h 03 min 10 s
